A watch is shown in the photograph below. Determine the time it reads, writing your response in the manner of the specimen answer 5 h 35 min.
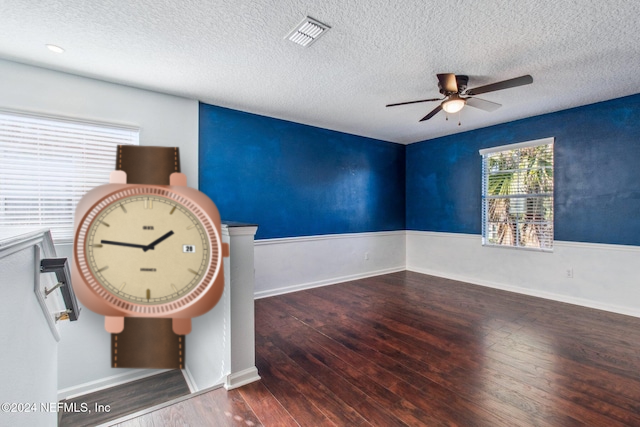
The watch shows 1 h 46 min
